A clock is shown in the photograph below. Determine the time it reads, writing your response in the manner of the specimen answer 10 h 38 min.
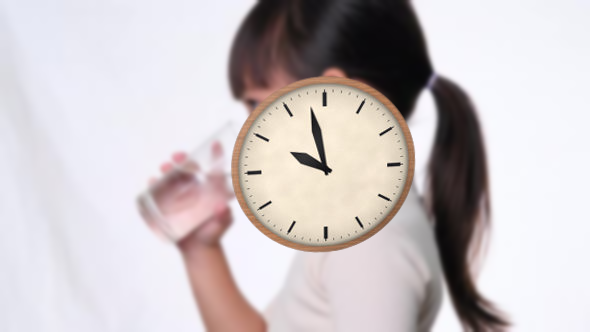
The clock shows 9 h 58 min
